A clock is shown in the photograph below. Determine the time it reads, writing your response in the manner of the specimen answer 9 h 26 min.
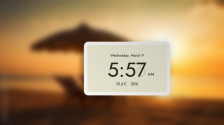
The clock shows 5 h 57 min
